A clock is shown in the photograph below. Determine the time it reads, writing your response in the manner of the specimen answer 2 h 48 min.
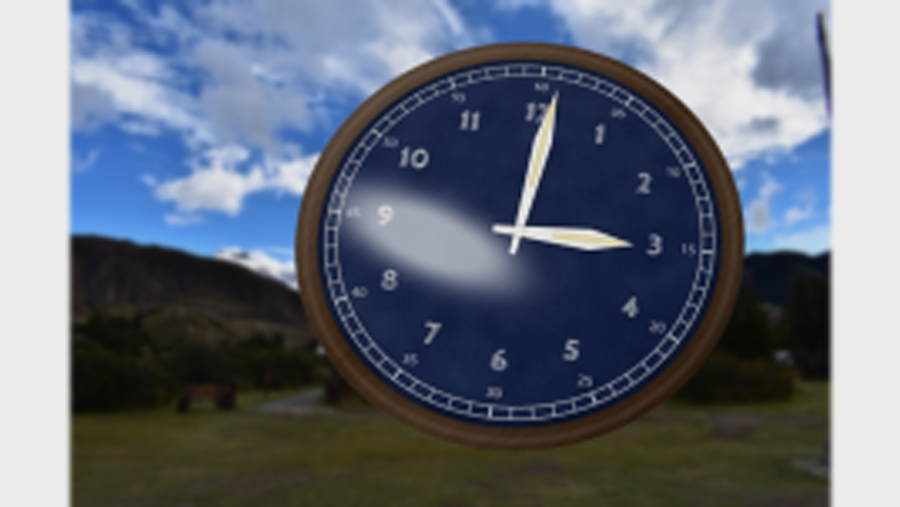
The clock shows 3 h 01 min
